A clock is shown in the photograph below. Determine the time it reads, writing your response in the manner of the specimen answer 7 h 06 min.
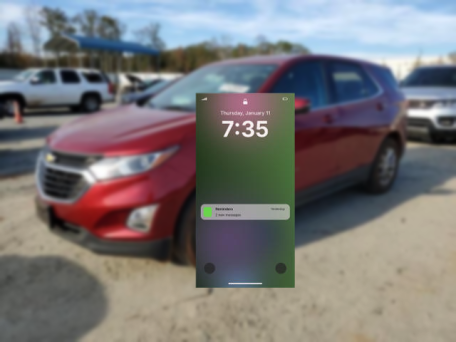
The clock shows 7 h 35 min
